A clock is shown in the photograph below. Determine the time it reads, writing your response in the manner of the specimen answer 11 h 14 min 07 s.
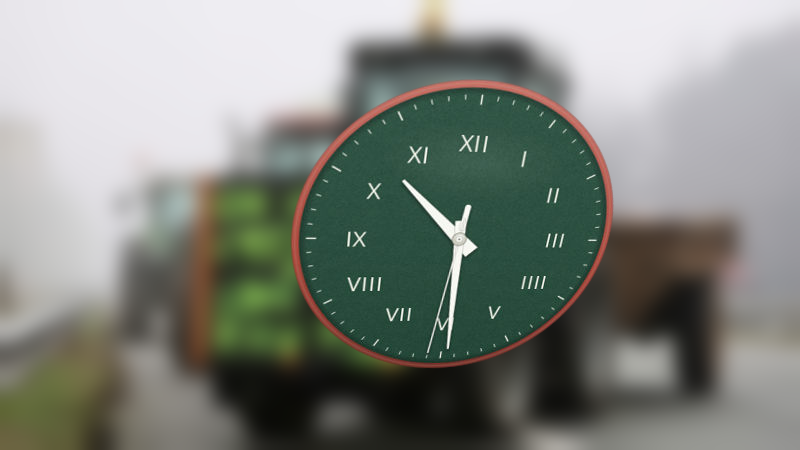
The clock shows 10 h 29 min 31 s
